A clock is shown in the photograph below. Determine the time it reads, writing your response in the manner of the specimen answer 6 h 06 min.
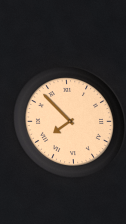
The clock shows 7 h 53 min
